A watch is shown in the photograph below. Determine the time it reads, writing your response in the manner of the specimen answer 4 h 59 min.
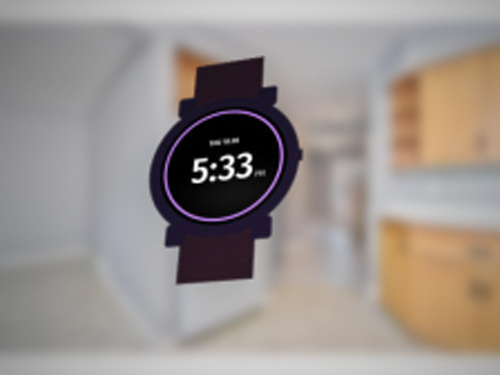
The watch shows 5 h 33 min
